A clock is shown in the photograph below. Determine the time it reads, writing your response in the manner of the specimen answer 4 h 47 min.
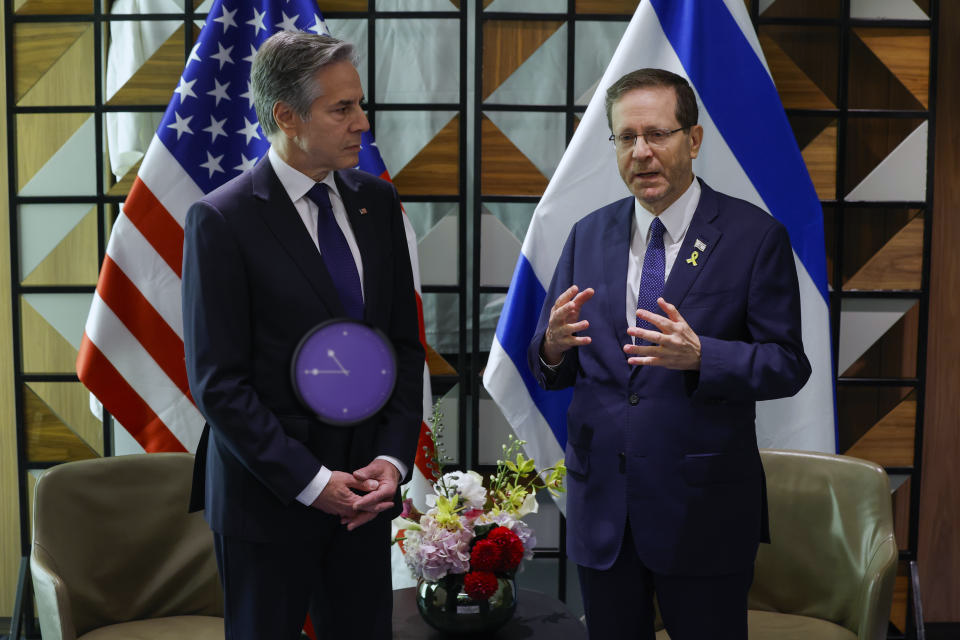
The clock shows 10 h 45 min
